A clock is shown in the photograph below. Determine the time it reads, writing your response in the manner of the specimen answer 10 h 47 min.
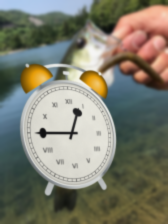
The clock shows 12 h 45 min
